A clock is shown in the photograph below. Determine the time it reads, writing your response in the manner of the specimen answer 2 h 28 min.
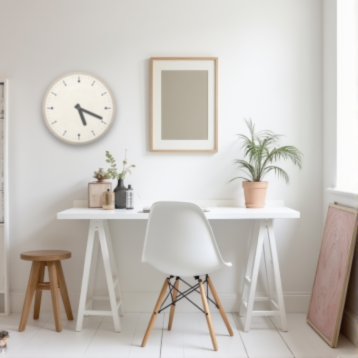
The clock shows 5 h 19 min
